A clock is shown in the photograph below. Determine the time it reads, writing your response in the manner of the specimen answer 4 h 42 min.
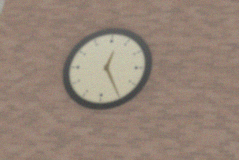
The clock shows 12 h 25 min
